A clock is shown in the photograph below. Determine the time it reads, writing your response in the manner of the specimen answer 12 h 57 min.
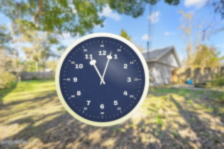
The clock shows 11 h 03 min
